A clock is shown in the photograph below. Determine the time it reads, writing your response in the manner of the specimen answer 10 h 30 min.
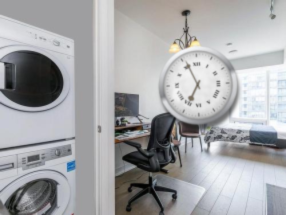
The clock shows 6 h 56 min
